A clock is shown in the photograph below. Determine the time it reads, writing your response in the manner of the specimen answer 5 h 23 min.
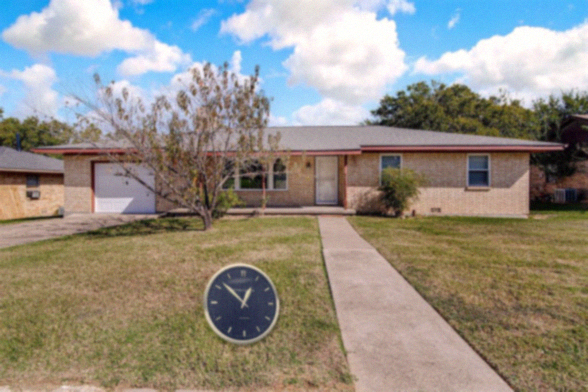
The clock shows 12 h 52 min
